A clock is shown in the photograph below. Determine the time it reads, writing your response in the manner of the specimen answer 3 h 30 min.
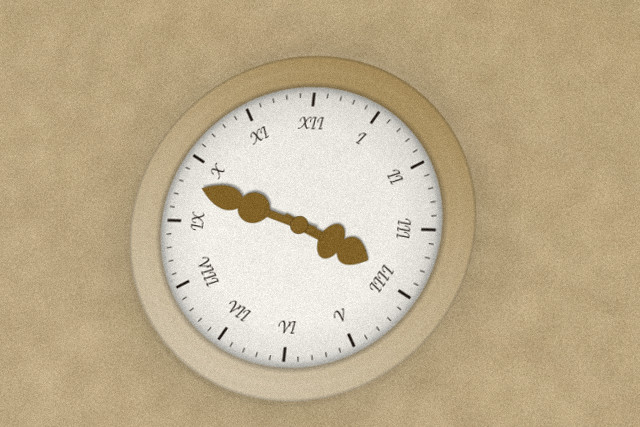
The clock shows 3 h 48 min
